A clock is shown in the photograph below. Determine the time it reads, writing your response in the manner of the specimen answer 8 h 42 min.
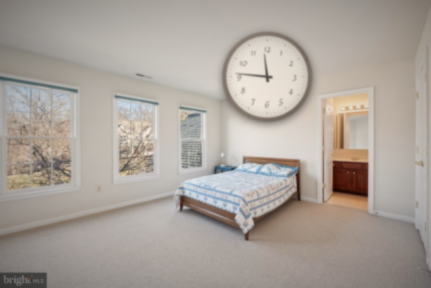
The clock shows 11 h 46 min
